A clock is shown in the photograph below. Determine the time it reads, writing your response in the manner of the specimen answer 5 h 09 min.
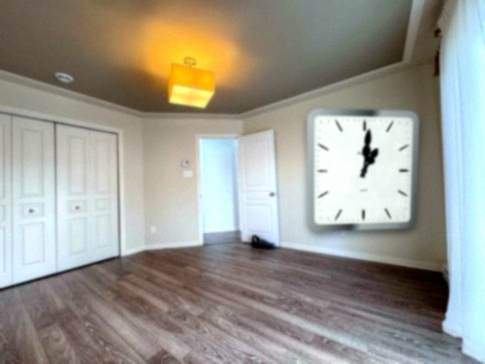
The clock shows 1 h 01 min
